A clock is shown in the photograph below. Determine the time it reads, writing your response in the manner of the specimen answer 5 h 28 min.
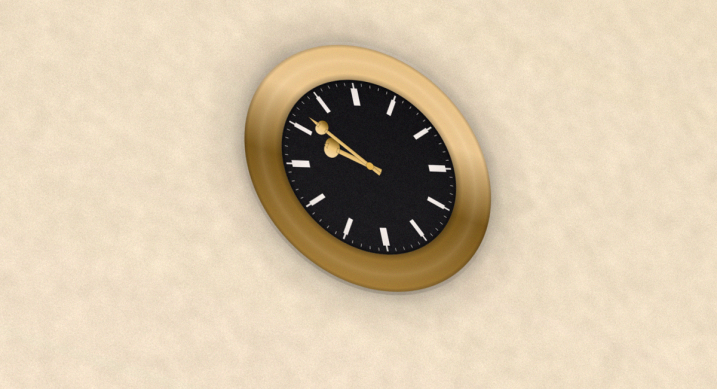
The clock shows 9 h 52 min
